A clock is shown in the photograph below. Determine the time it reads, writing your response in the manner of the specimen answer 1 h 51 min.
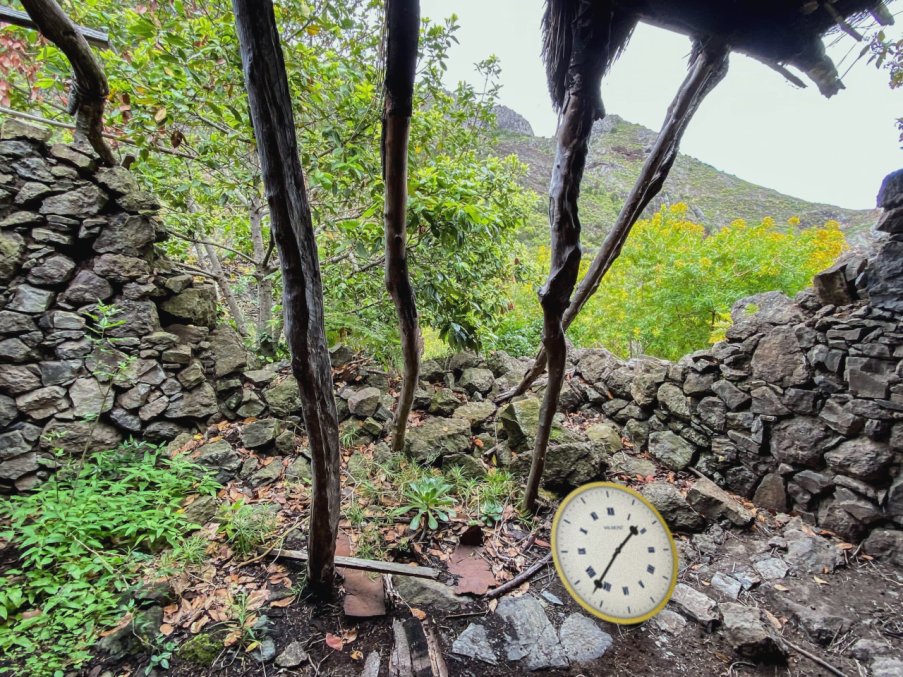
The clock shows 1 h 37 min
